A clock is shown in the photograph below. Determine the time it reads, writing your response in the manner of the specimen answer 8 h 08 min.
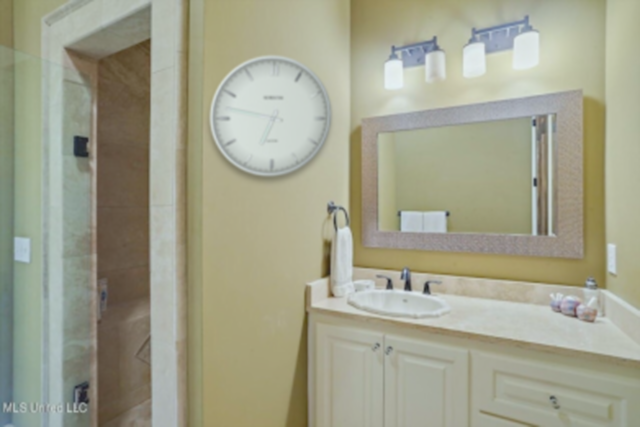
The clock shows 6 h 47 min
